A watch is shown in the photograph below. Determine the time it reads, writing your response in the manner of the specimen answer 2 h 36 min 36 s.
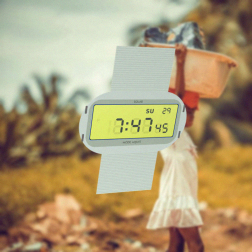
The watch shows 7 h 47 min 45 s
